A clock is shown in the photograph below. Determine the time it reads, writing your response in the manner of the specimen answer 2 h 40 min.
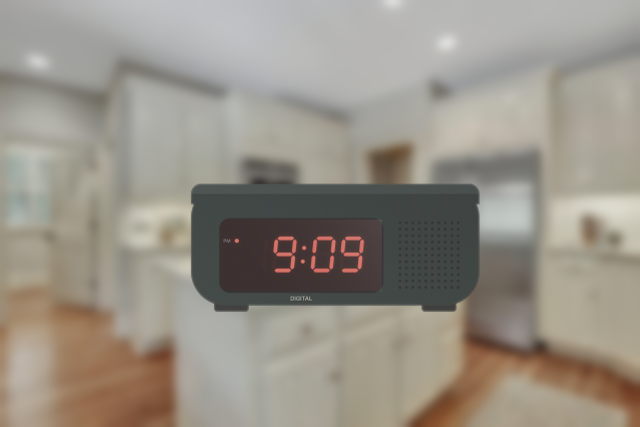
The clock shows 9 h 09 min
